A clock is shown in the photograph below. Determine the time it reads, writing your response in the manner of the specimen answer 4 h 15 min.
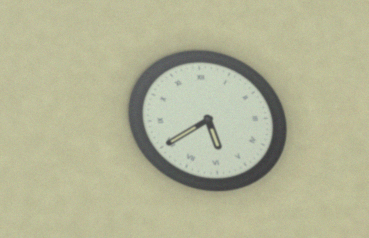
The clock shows 5 h 40 min
